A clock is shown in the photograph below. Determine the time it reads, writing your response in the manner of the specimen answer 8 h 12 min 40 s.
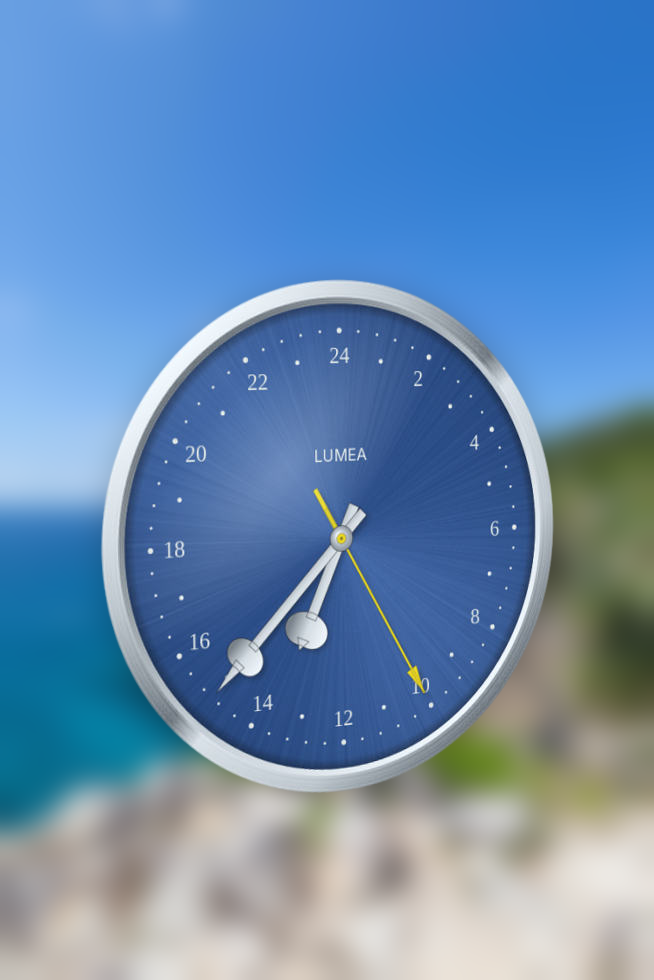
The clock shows 13 h 37 min 25 s
